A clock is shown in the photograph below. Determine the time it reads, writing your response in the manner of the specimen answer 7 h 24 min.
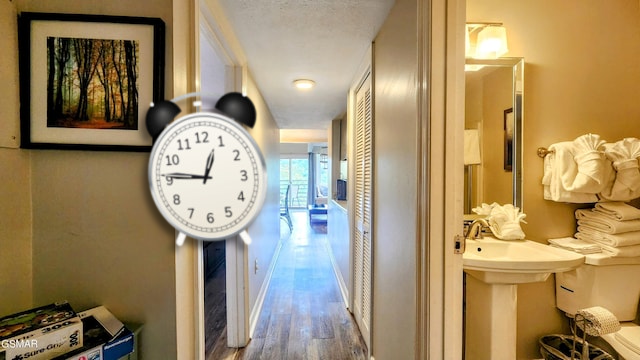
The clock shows 12 h 46 min
